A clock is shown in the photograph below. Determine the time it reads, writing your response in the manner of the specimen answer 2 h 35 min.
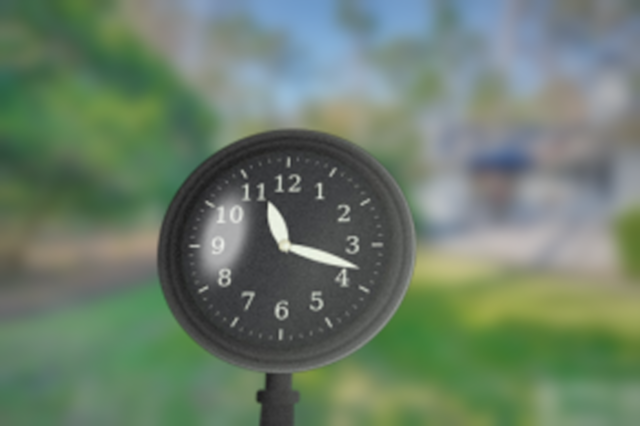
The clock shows 11 h 18 min
